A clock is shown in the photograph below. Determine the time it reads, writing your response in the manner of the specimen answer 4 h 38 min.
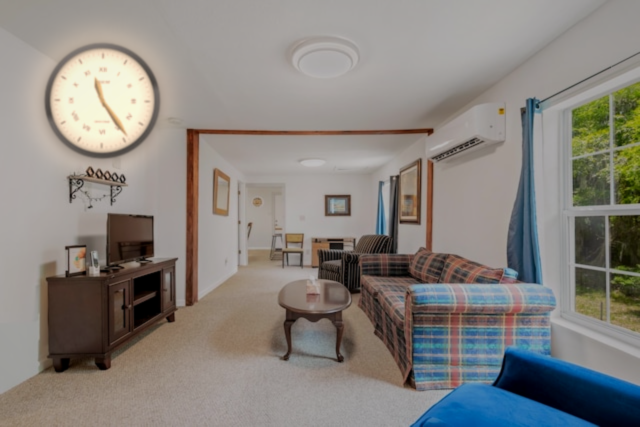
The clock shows 11 h 24 min
